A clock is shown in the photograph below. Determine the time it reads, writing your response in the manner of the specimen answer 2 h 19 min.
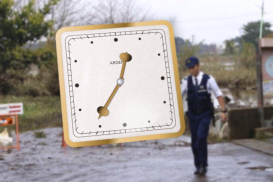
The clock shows 12 h 36 min
